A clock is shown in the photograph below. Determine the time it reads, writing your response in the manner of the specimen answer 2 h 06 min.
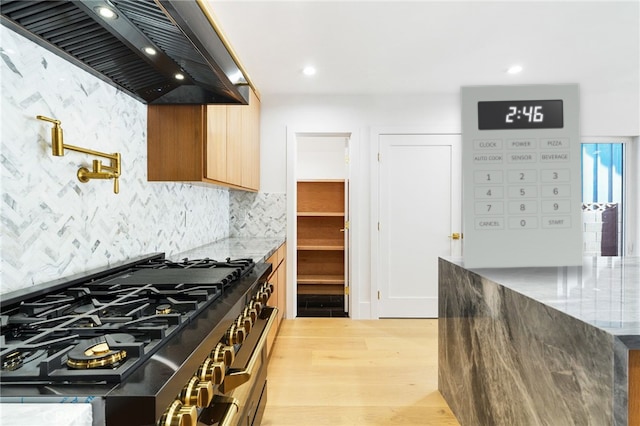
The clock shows 2 h 46 min
